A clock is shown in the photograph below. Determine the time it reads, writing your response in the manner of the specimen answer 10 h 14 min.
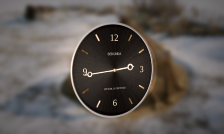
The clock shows 2 h 44 min
